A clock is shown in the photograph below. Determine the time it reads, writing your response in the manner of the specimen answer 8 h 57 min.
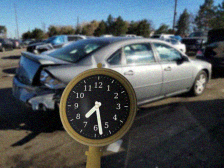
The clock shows 7 h 28 min
